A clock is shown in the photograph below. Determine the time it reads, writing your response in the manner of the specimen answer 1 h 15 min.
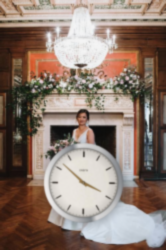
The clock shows 3 h 52 min
